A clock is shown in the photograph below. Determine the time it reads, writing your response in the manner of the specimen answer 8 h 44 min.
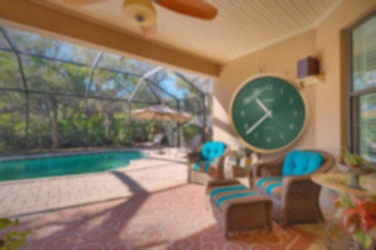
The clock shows 10 h 38 min
